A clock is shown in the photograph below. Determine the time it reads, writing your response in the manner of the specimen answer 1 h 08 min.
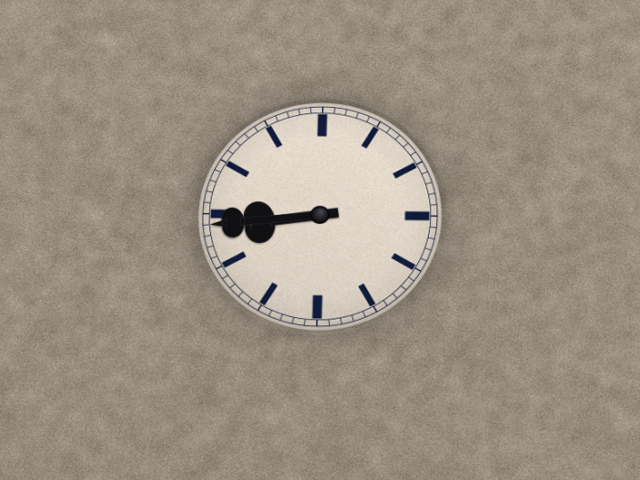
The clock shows 8 h 44 min
